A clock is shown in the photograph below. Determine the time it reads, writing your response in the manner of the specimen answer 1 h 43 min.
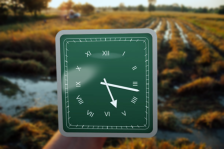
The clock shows 5 h 17 min
